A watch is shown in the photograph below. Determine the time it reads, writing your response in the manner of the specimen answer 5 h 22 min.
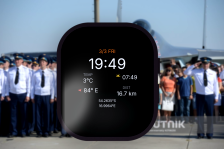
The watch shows 19 h 49 min
